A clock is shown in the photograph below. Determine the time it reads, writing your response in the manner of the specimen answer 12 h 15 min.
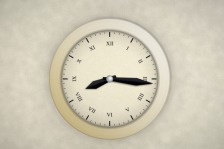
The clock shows 8 h 16 min
